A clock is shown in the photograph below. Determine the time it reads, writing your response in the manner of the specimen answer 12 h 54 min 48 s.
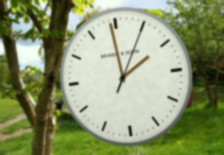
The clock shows 1 h 59 min 05 s
